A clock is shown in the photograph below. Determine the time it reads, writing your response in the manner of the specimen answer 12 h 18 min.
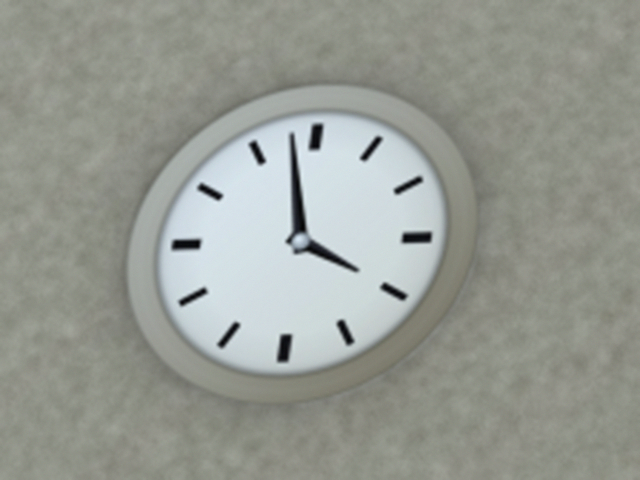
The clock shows 3 h 58 min
